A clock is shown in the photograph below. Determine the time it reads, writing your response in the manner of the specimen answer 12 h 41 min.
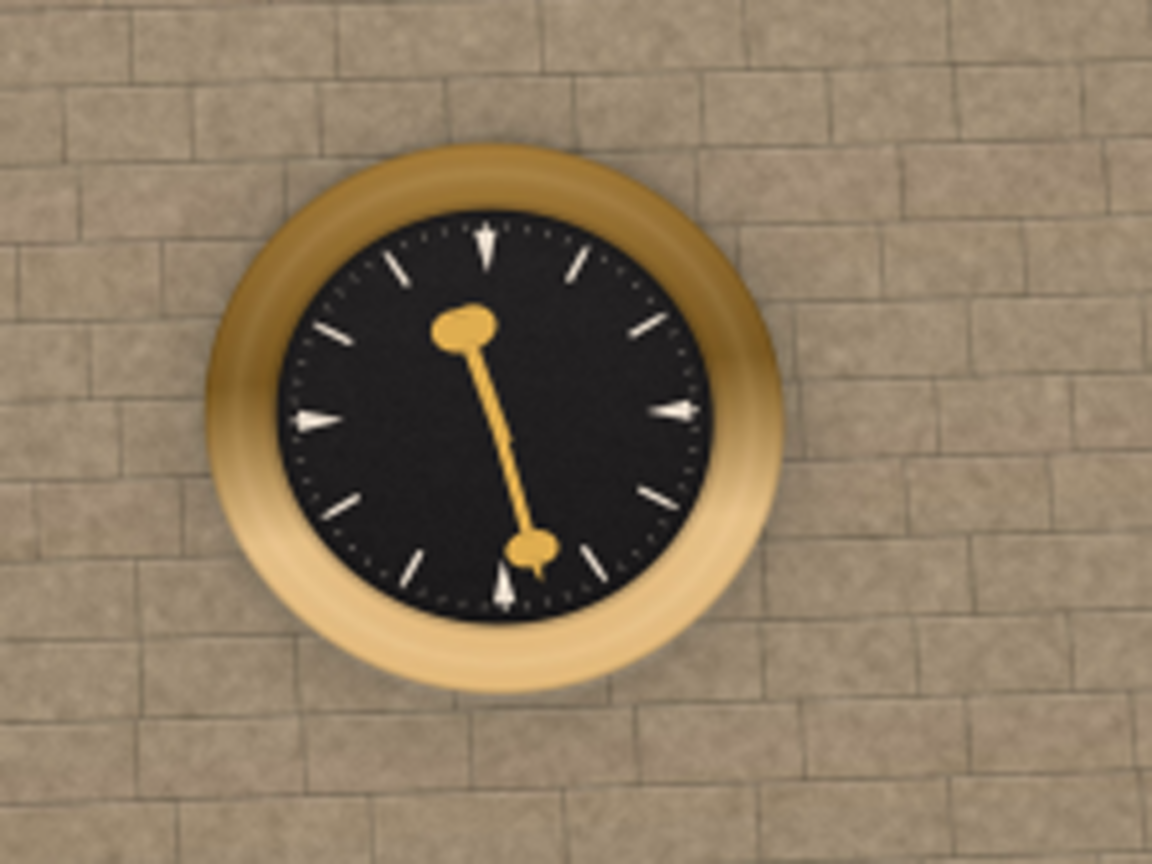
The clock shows 11 h 28 min
